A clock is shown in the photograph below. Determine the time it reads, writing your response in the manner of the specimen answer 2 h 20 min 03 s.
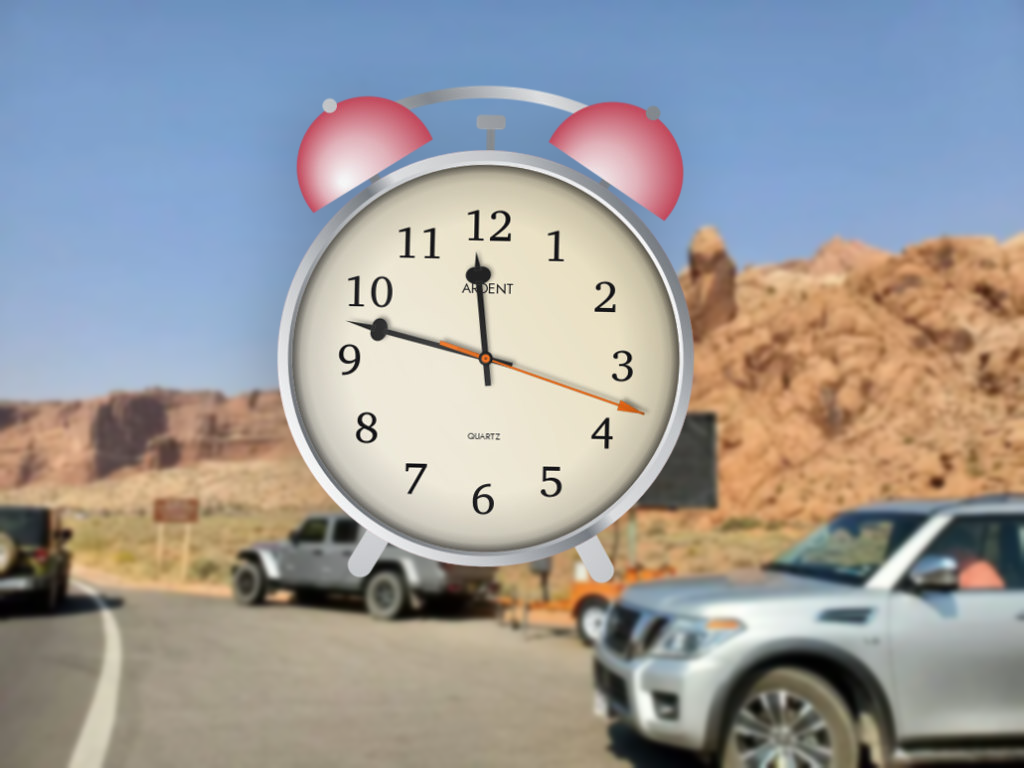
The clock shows 11 h 47 min 18 s
